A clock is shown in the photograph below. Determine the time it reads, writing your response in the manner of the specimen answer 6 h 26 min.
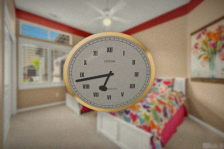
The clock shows 6 h 43 min
